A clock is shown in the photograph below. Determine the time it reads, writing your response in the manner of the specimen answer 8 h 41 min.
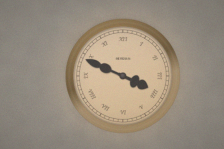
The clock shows 3 h 49 min
